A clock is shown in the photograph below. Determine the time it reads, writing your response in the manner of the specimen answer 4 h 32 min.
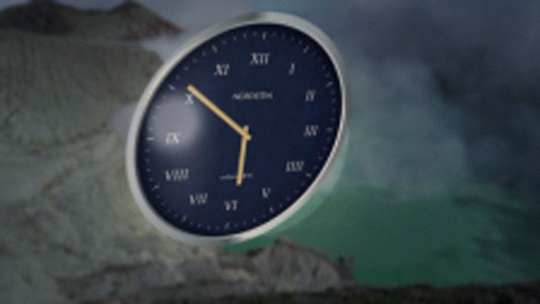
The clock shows 5 h 51 min
